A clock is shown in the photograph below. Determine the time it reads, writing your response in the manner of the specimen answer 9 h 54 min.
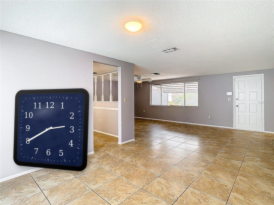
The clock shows 2 h 40 min
